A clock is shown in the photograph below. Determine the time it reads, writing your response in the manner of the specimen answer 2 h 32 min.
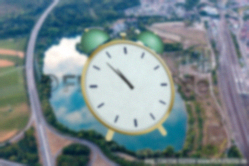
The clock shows 10 h 53 min
